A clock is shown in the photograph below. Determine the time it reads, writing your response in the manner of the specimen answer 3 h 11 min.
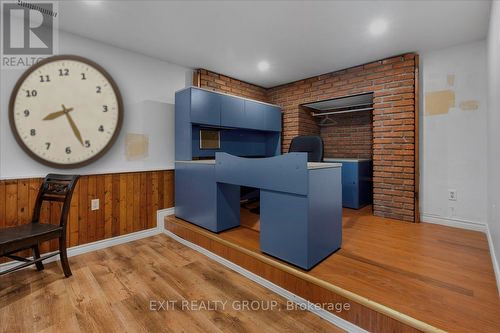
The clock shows 8 h 26 min
